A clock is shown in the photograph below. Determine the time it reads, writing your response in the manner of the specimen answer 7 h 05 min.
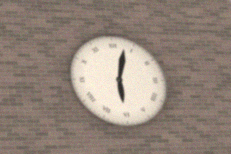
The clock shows 6 h 03 min
